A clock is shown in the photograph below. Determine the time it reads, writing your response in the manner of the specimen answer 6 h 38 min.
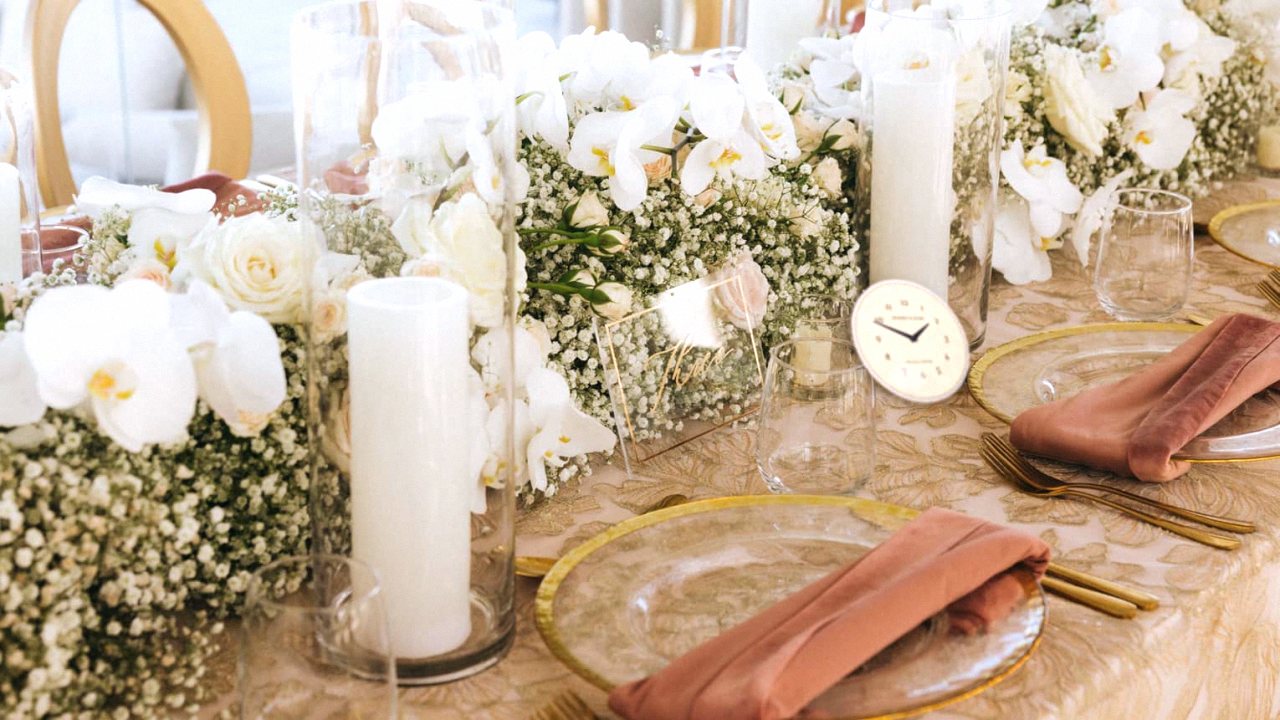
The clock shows 1 h 49 min
